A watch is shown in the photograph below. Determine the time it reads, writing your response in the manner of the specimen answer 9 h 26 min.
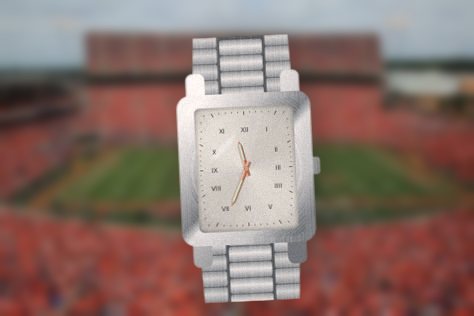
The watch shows 11 h 34 min
